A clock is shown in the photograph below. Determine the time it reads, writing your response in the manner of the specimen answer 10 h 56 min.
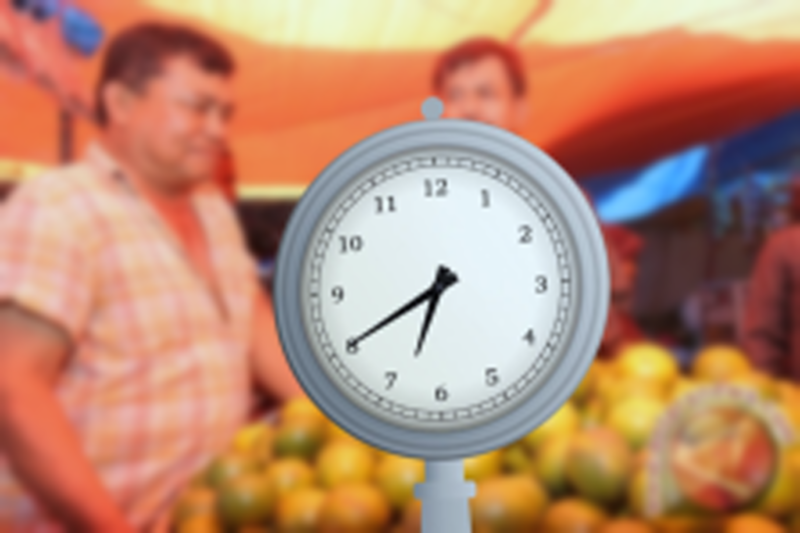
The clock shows 6 h 40 min
